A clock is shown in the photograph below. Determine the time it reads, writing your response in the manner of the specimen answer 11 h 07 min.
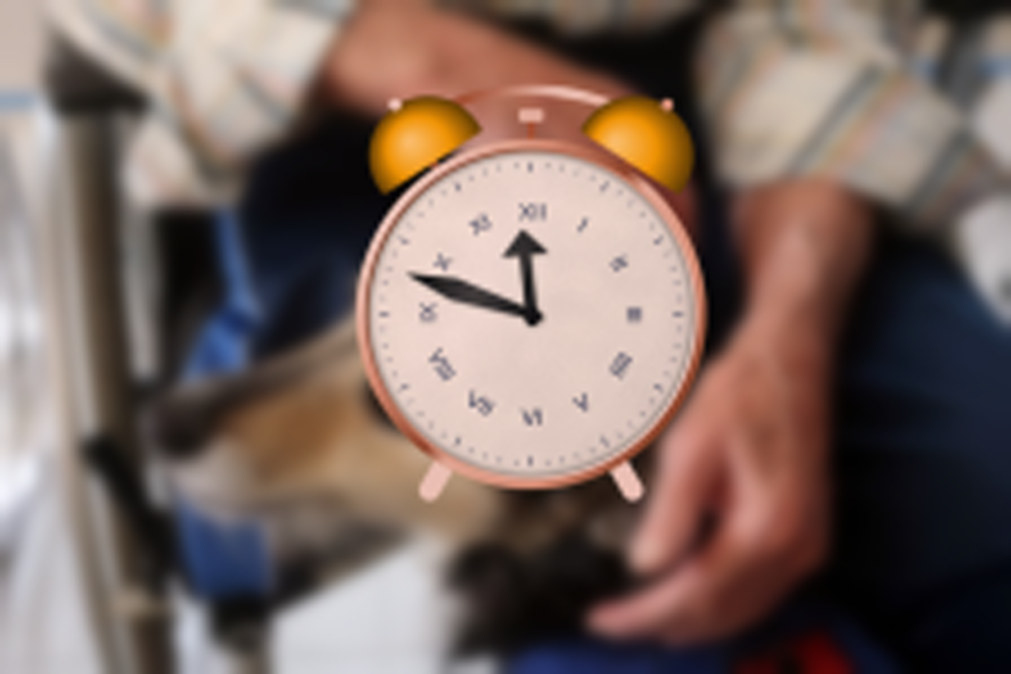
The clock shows 11 h 48 min
